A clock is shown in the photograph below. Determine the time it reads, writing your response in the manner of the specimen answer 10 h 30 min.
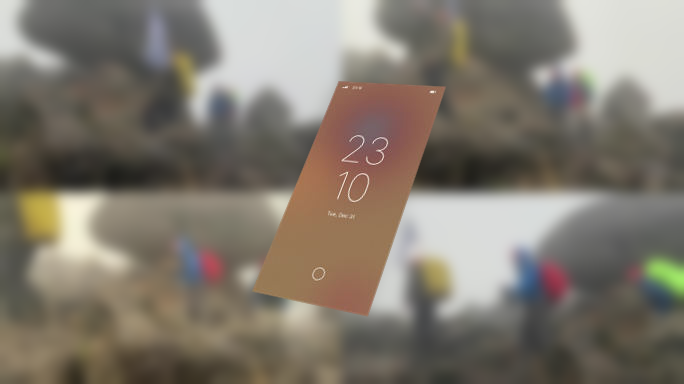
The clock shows 23 h 10 min
